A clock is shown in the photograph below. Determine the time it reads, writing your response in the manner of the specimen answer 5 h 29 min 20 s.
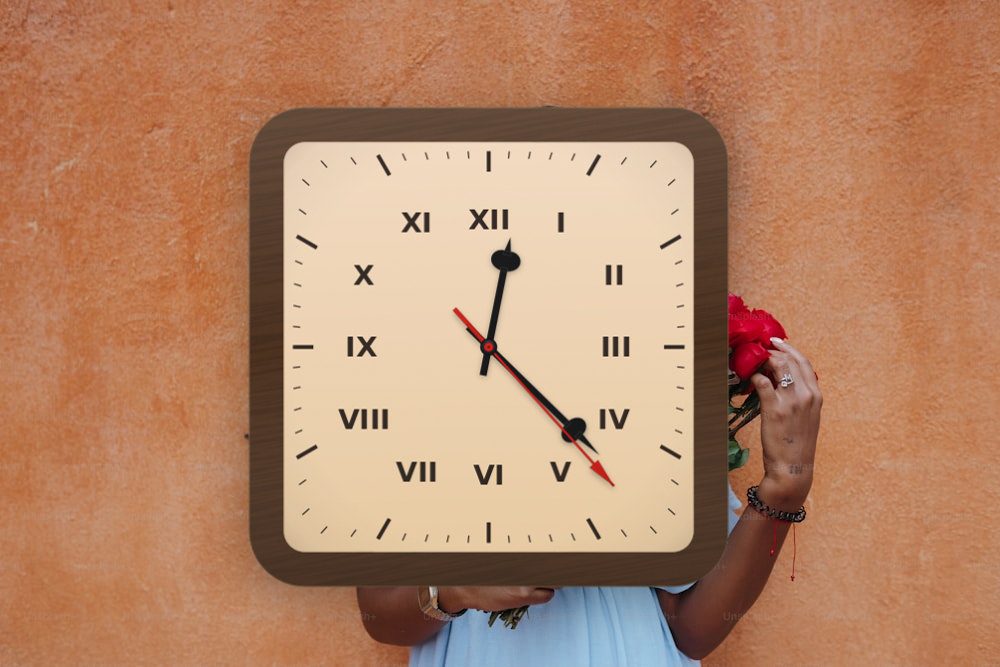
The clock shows 12 h 22 min 23 s
